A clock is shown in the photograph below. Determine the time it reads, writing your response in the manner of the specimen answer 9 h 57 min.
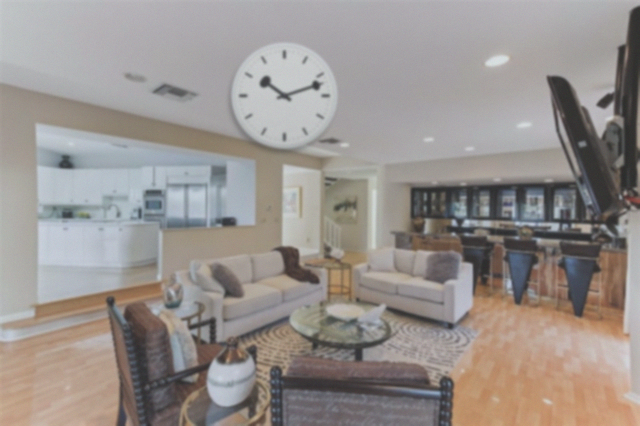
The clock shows 10 h 12 min
